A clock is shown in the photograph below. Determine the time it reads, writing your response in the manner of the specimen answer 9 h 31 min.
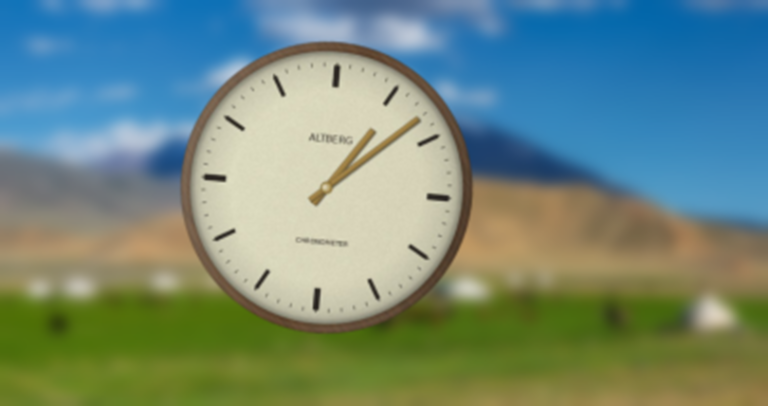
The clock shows 1 h 08 min
